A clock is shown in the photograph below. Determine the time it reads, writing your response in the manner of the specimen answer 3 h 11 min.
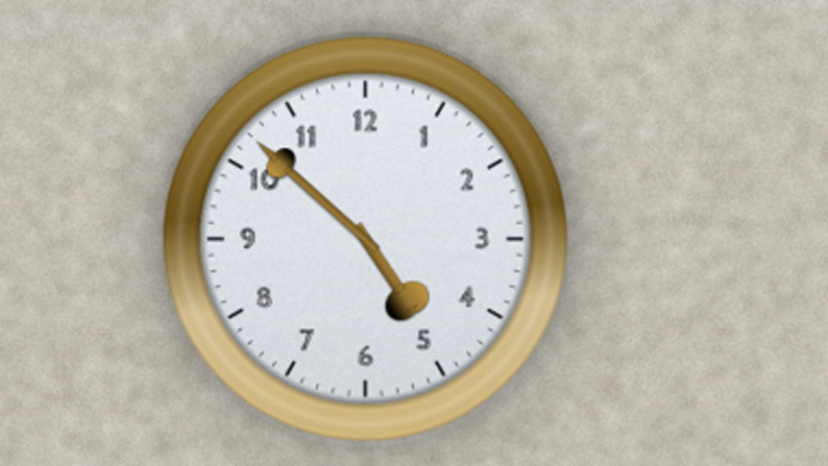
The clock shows 4 h 52 min
